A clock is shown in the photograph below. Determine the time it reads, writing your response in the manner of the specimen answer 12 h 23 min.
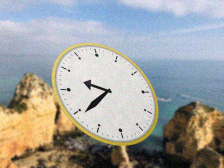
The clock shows 9 h 39 min
